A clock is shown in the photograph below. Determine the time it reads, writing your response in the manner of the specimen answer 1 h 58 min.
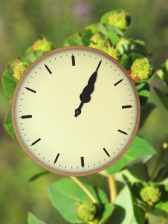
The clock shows 1 h 05 min
